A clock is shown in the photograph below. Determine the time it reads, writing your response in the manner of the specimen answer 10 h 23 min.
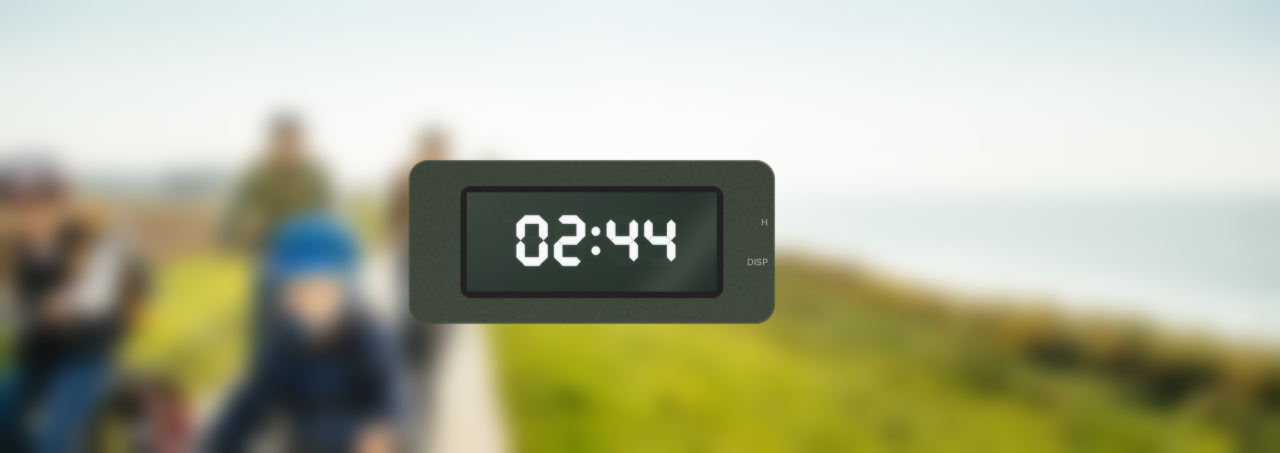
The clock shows 2 h 44 min
